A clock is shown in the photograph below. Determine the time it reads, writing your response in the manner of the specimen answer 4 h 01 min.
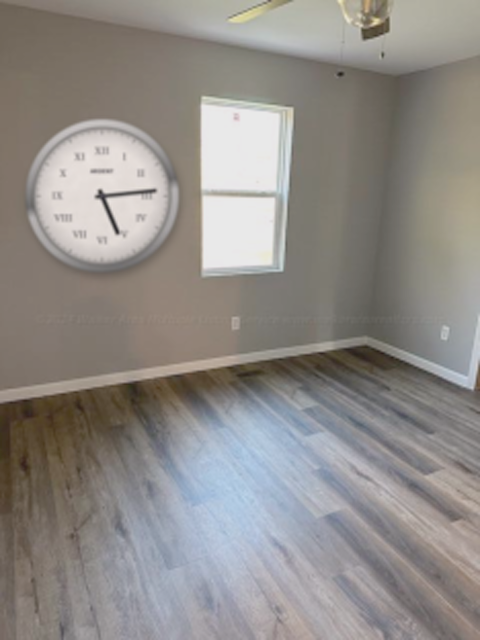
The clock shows 5 h 14 min
